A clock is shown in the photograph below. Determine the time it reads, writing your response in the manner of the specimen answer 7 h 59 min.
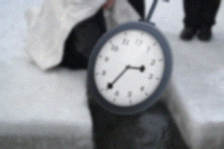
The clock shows 2 h 34 min
